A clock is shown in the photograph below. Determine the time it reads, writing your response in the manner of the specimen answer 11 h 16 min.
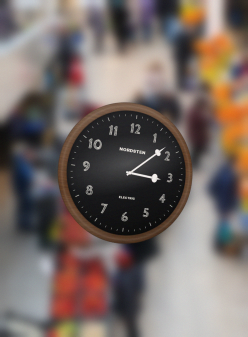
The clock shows 3 h 08 min
